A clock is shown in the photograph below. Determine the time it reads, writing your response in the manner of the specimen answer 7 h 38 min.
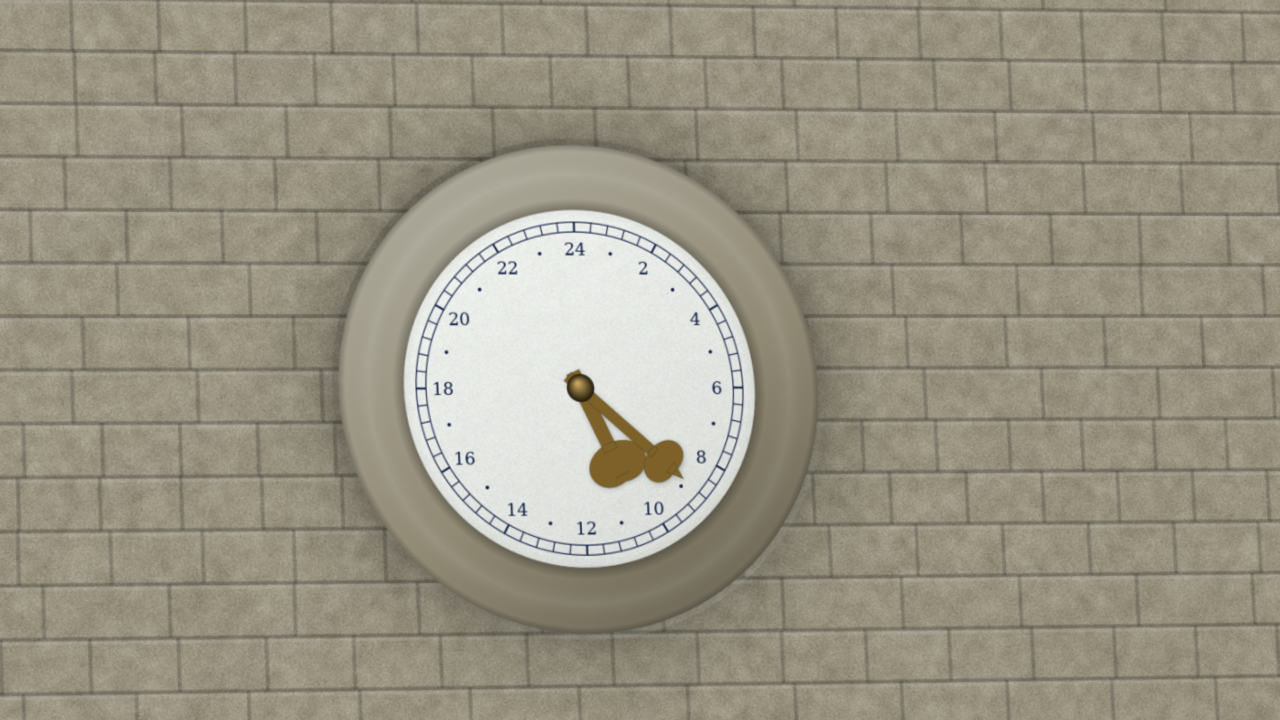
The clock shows 10 h 22 min
